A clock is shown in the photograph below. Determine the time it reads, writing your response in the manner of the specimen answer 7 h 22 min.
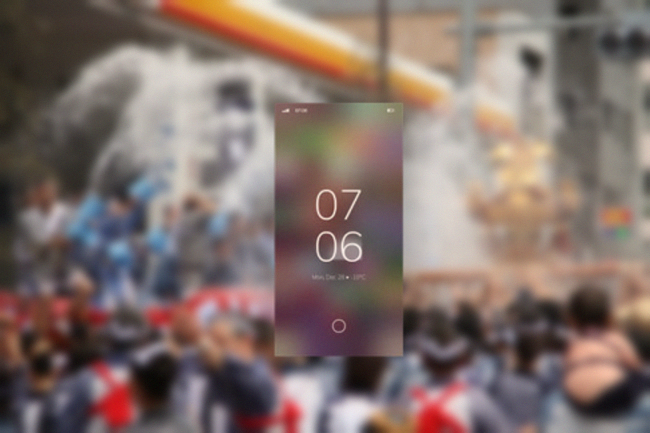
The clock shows 7 h 06 min
